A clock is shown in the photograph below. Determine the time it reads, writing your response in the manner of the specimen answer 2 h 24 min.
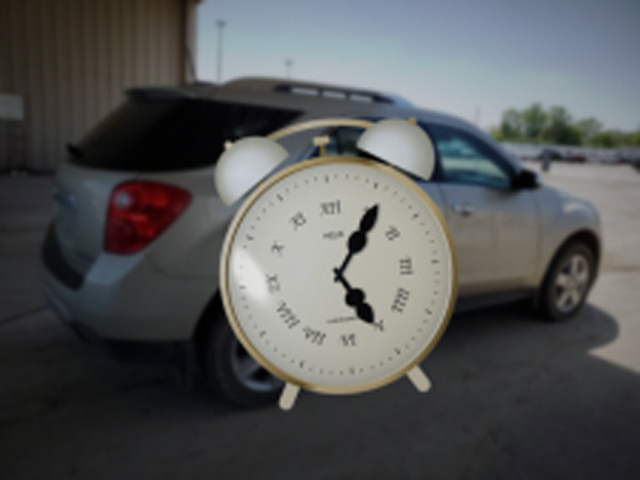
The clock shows 5 h 06 min
